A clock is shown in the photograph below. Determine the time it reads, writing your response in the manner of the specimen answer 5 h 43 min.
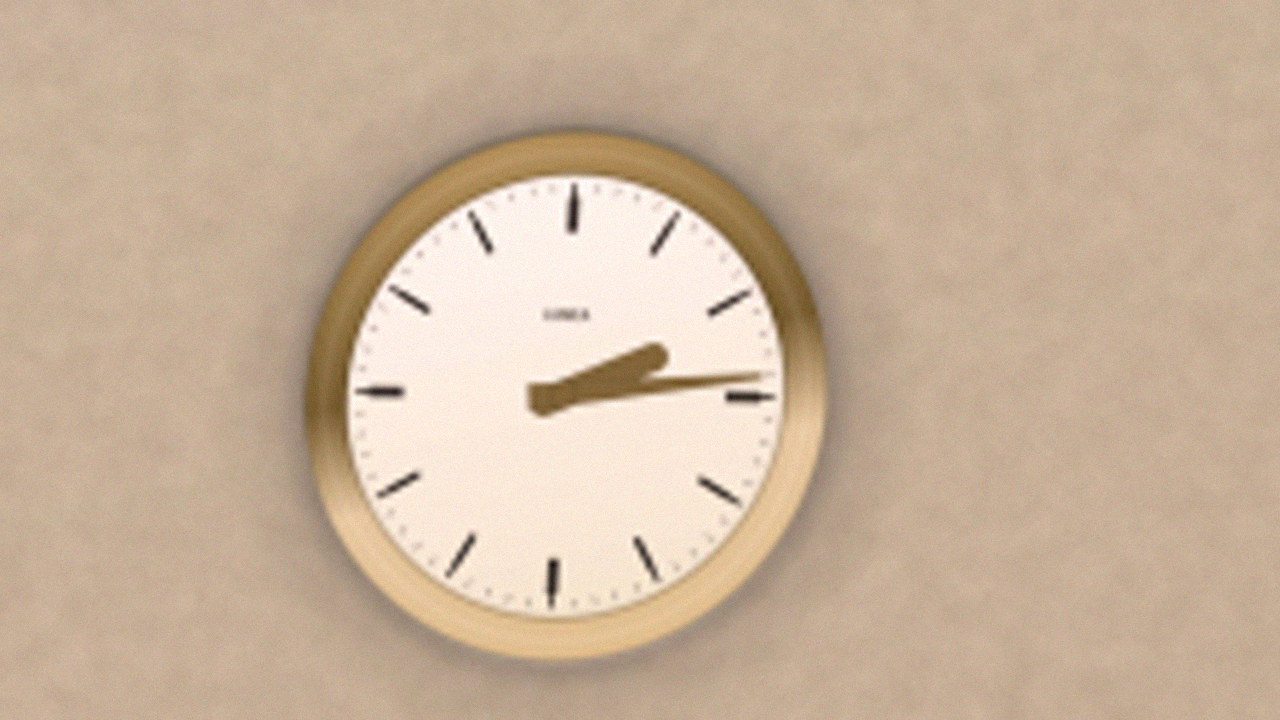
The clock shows 2 h 14 min
